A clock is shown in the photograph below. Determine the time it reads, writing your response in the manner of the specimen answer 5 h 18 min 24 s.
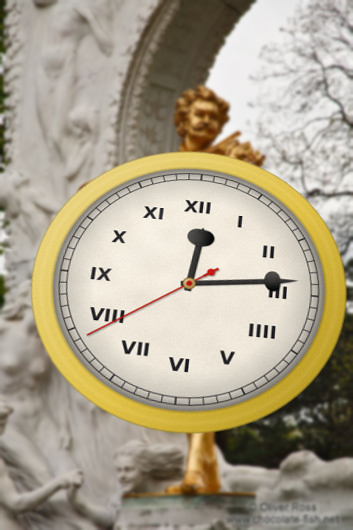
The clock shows 12 h 13 min 39 s
